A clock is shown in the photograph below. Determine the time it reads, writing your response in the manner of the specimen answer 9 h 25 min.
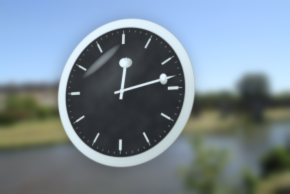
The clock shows 12 h 13 min
